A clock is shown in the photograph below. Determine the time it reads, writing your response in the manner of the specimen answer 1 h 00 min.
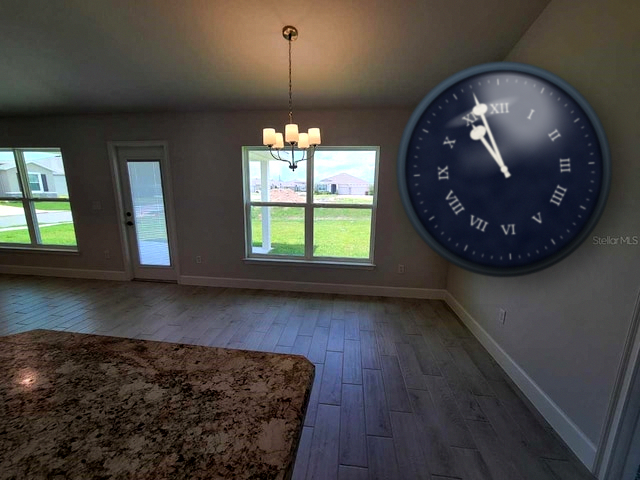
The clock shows 10 h 57 min
